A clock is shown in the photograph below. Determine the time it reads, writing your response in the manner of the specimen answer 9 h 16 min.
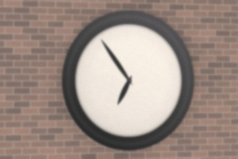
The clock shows 6 h 54 min
